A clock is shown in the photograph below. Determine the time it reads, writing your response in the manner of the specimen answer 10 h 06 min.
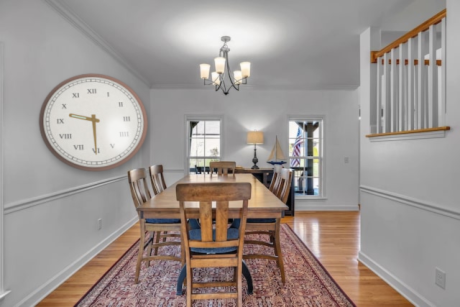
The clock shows 9 h 30 min
